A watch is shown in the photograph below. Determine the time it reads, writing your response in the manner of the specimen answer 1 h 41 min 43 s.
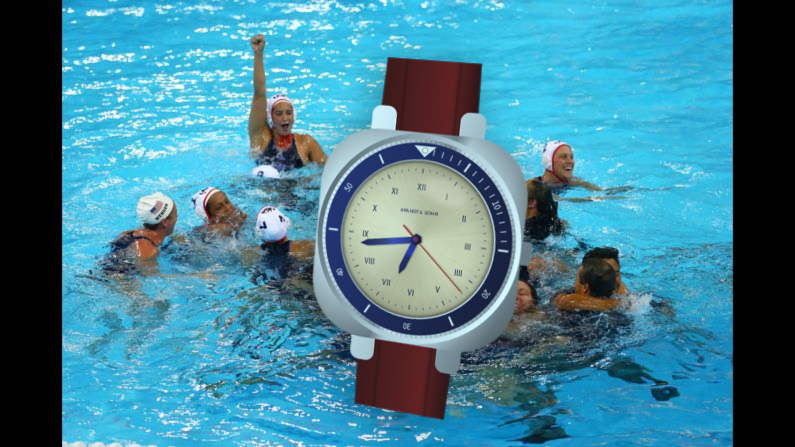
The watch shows 6 h 43 min 22 s
